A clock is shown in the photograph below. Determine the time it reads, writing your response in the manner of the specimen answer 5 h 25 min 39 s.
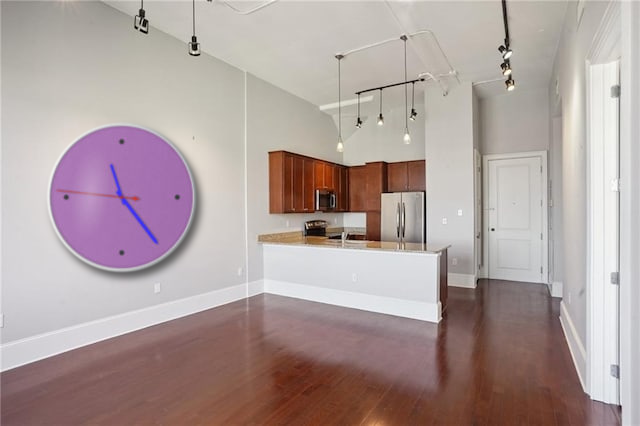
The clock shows 11 h 23 min 46 s
